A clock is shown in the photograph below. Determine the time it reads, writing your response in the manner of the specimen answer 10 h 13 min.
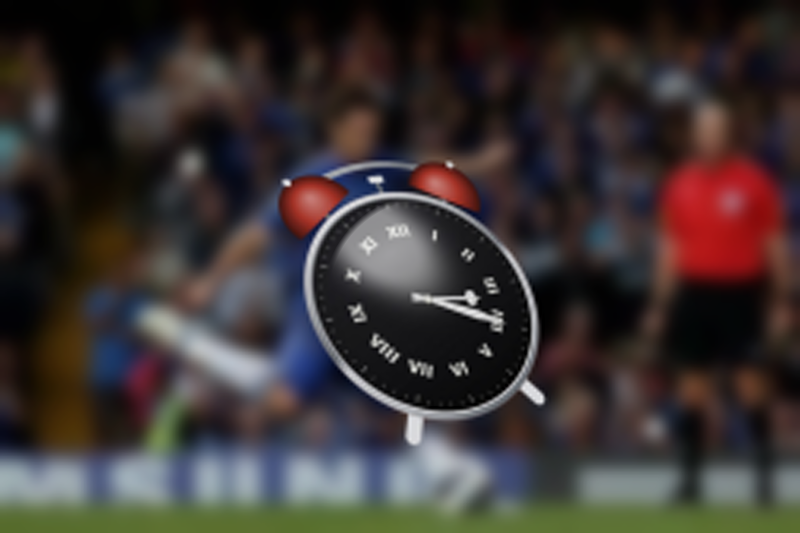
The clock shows 3 h 20 min
